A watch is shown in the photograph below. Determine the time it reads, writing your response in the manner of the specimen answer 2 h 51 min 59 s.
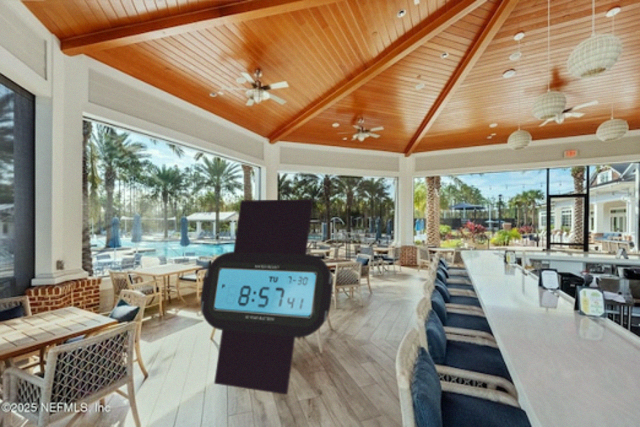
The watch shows 8 h 57 min 41 s
